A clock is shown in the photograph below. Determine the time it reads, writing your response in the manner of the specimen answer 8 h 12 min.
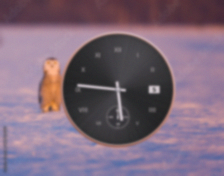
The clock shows 5 h 46 min
